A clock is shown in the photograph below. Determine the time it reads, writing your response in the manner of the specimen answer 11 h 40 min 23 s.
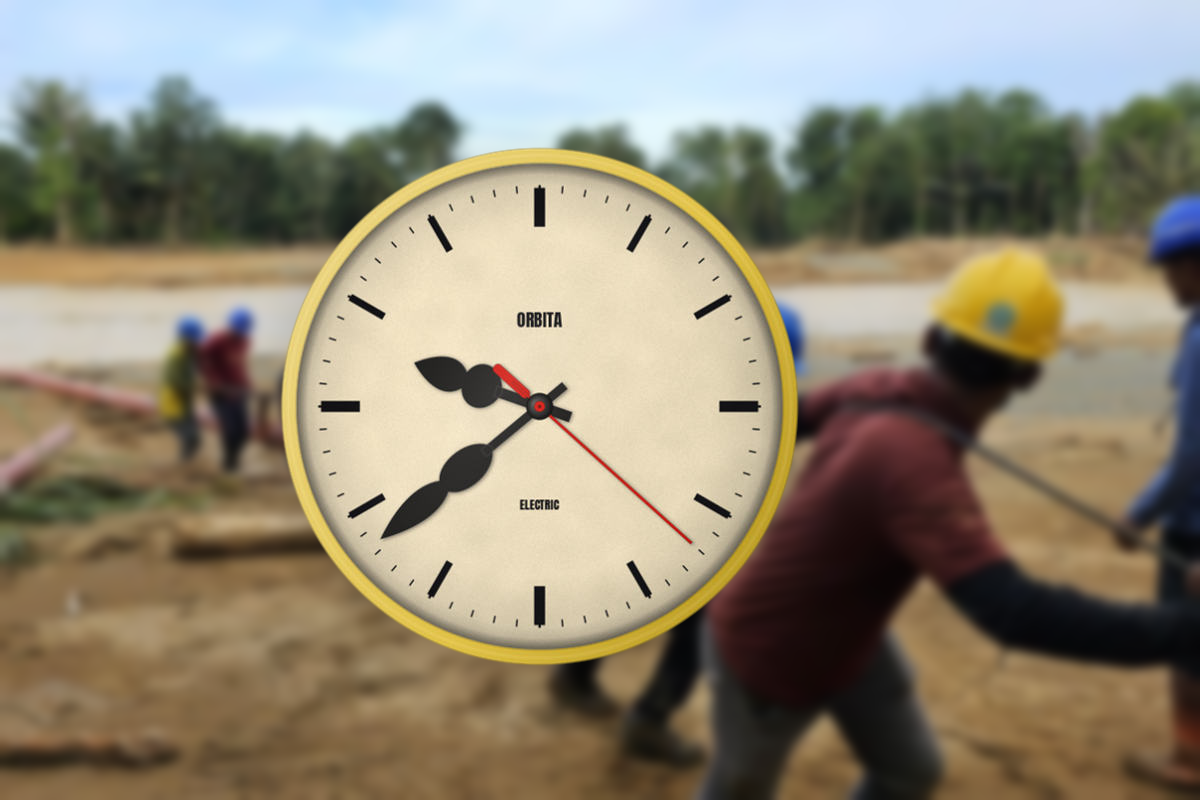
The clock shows 9 h 38 min 22 s
